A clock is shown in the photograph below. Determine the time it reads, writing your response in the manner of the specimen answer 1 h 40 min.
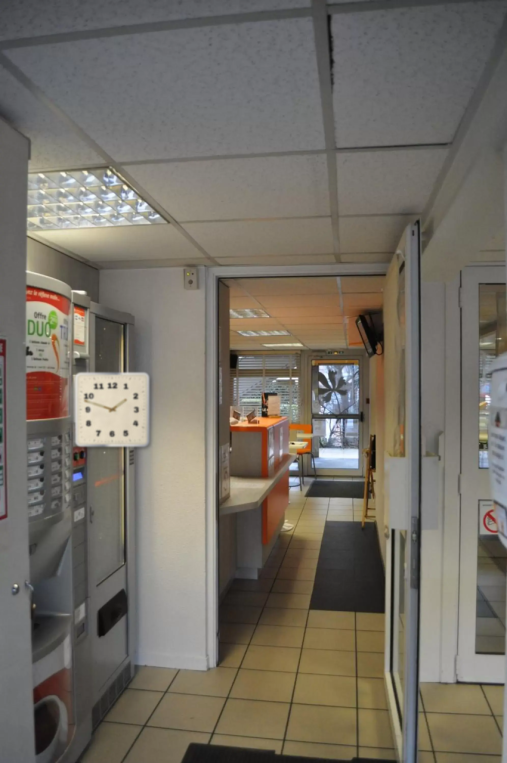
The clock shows 1 h 48 min
